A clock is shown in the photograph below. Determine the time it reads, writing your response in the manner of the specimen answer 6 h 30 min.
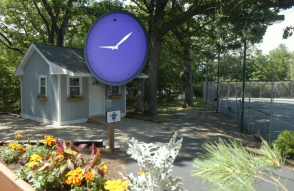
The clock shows 9 h 09 min
